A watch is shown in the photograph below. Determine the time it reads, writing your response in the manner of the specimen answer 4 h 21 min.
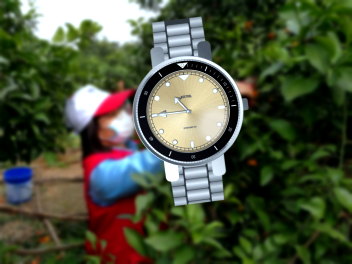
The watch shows 10 h 45 min
